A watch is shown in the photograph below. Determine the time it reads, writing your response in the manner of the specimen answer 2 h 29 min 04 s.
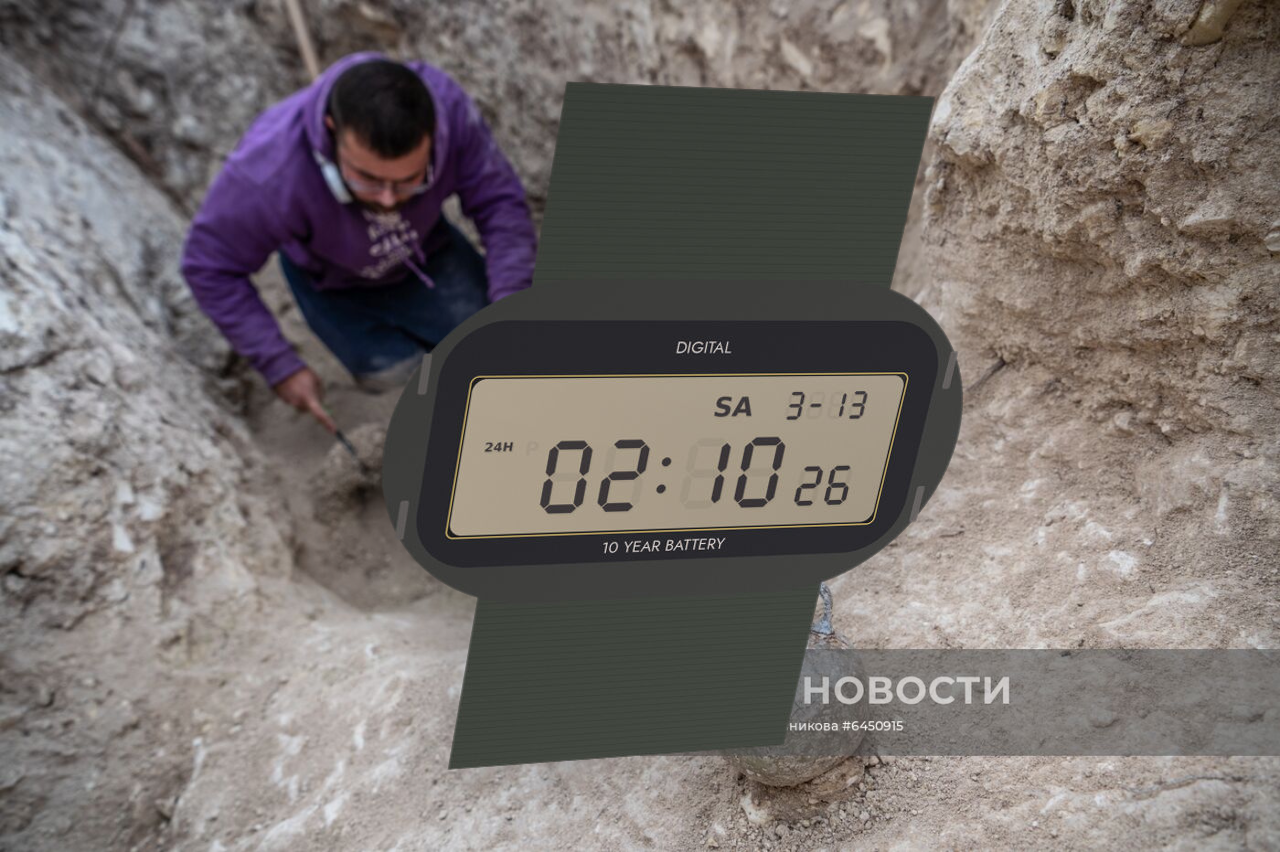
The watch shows 2 h 10 min 26 s
